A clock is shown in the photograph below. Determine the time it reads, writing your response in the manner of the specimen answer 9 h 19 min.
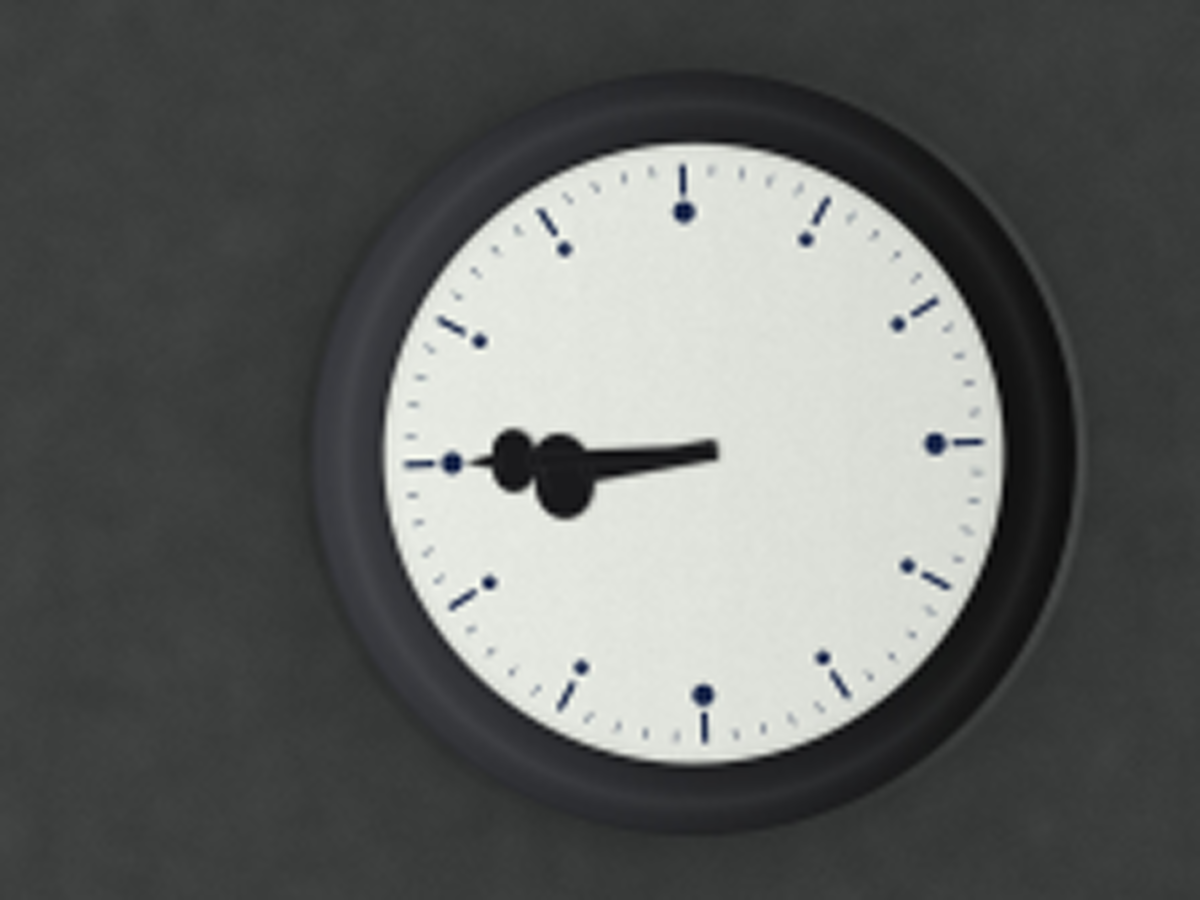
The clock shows 8 h 45 min
